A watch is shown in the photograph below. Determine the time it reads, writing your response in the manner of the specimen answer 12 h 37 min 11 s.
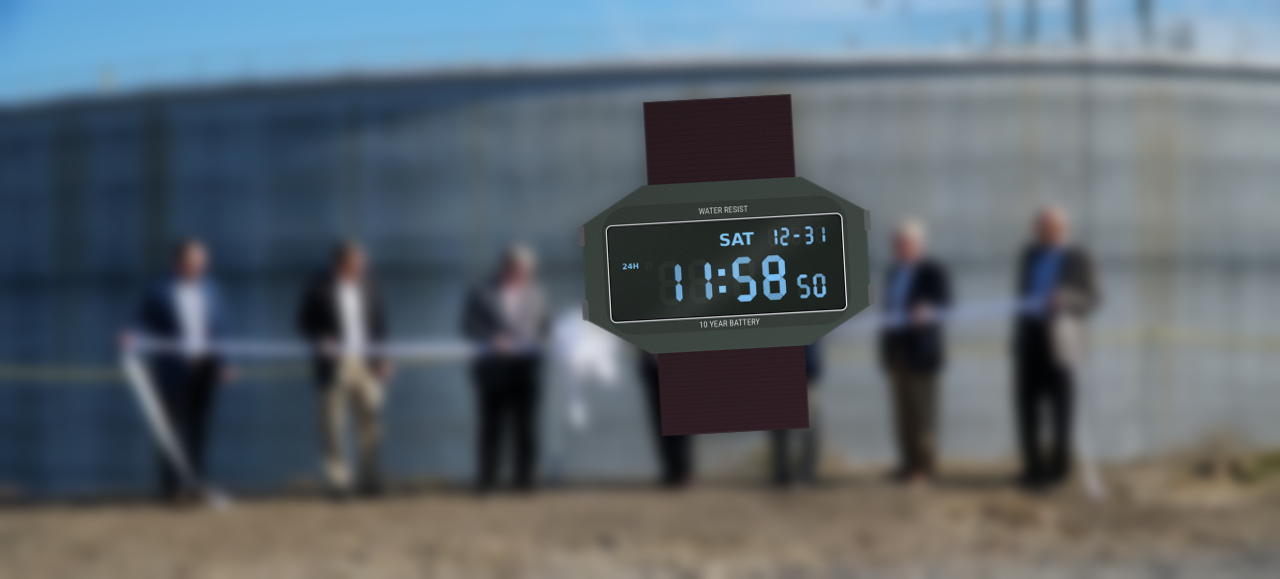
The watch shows 11 h 58 min 50 s
